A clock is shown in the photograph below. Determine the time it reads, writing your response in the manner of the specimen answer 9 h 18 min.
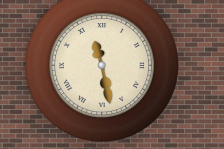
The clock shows 11 h 28 min
